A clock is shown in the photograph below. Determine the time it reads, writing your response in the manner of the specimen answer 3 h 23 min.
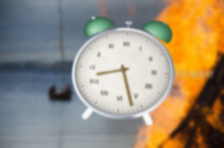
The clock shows 8 h 27 min
